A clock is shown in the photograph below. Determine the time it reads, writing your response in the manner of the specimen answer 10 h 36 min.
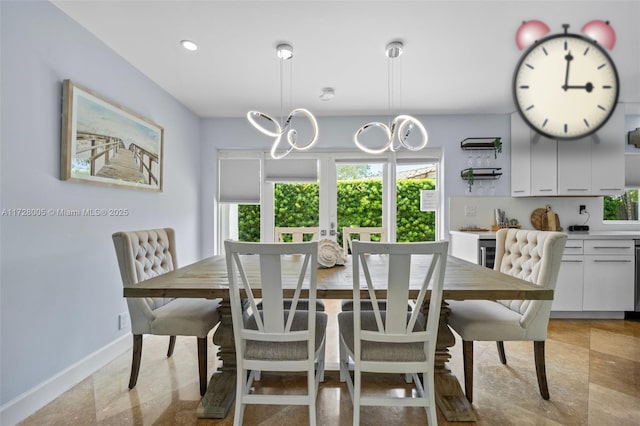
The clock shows 3 h 01 min
